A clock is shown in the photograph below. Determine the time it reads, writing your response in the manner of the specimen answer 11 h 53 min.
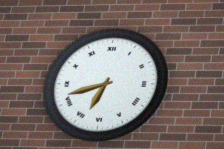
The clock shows 6 h 42 min
